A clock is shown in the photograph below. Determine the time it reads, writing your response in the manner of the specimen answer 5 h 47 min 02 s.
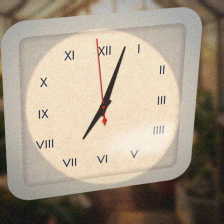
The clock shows 7 h 02 min 59 s
